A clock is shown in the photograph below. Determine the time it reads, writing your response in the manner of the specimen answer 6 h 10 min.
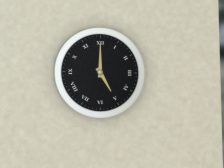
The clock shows 5 h 00 min
